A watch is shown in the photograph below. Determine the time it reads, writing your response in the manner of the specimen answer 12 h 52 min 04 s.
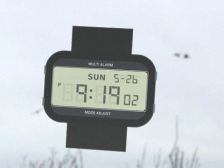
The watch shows 9 h 19 min 02 s
